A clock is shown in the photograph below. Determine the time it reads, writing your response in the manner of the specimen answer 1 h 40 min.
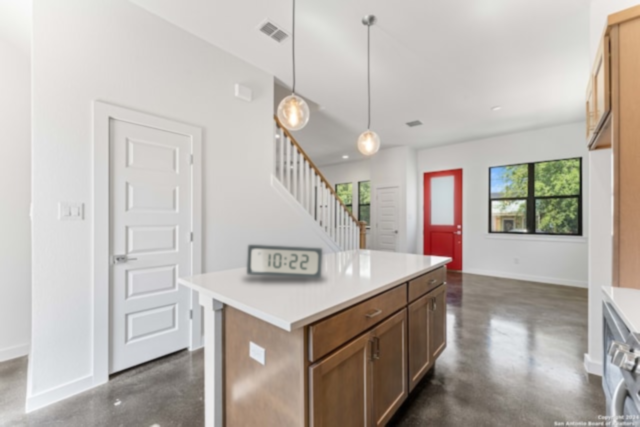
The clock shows 10 h 22 min
